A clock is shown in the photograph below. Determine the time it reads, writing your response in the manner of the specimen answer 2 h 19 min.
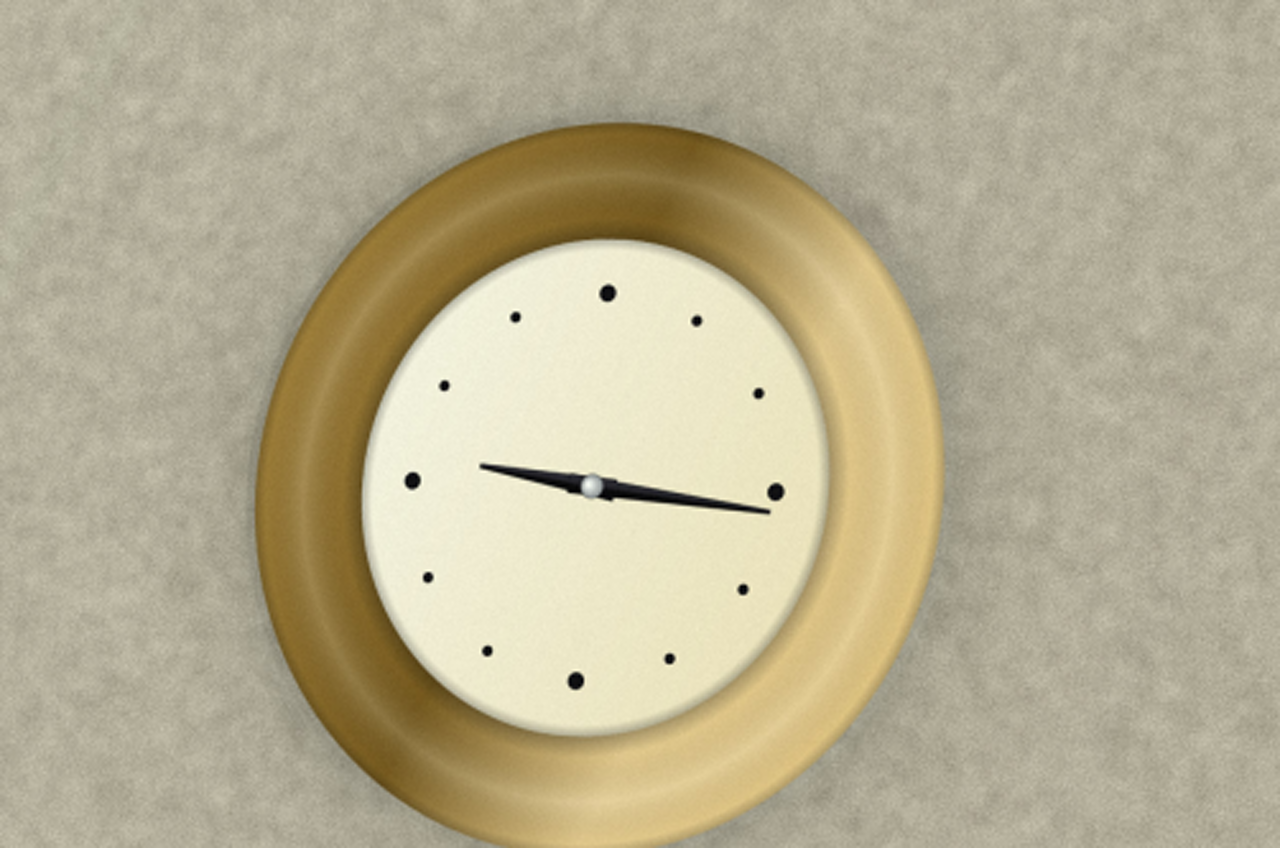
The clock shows 9 h 16 min
